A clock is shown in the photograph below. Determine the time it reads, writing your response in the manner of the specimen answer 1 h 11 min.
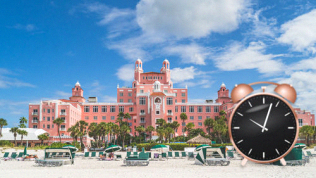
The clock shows 10 h 03 min
